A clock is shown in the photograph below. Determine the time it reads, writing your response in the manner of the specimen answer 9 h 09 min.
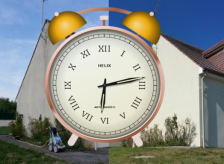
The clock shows 6 h 13 min
